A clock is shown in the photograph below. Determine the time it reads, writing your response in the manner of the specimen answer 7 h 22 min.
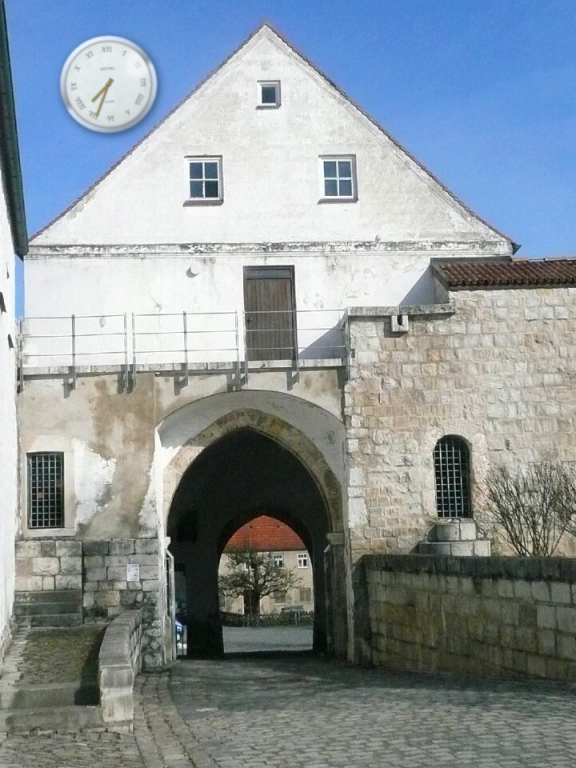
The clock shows 7 h 34 min
